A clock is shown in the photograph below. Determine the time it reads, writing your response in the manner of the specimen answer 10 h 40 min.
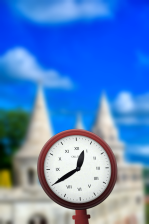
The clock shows 12 h 40 min
